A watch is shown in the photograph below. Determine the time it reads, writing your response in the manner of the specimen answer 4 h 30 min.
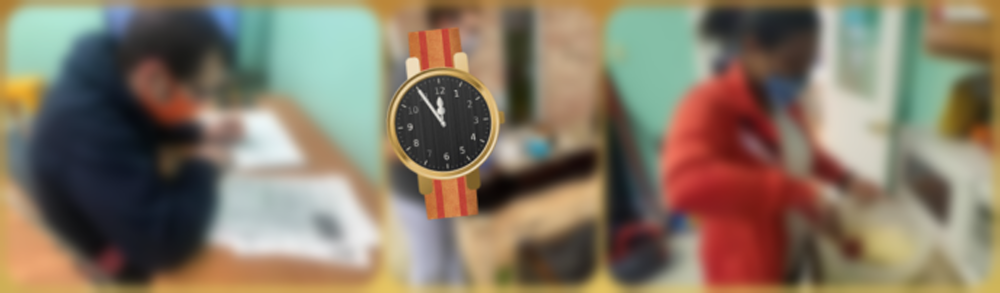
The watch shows 11 h 55 min
